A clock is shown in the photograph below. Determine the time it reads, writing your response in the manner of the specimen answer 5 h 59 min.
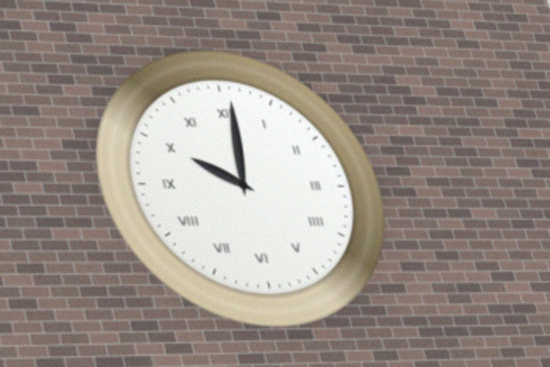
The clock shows 10 h 01 min
